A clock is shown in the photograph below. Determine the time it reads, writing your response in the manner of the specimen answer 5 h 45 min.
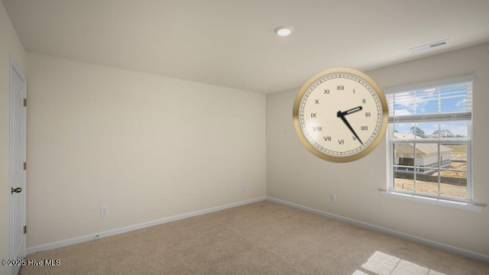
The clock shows 2 h 24 min
